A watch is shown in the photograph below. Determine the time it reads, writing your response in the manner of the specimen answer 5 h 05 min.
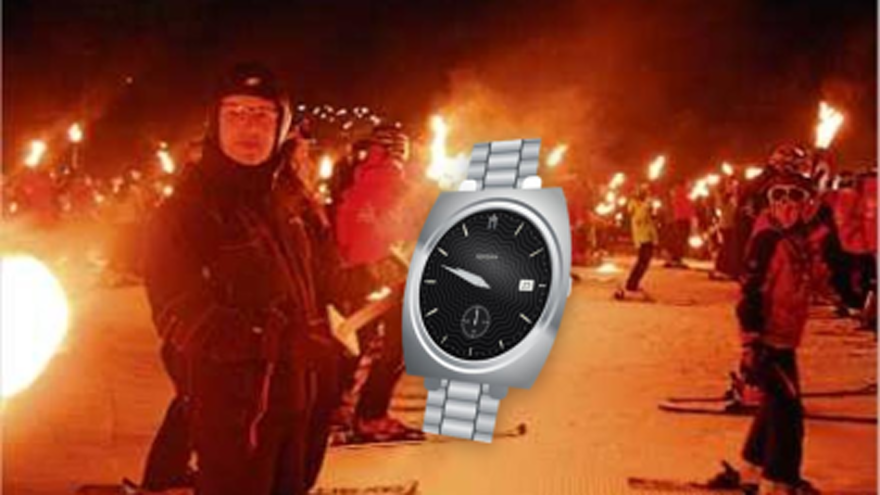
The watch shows 9 h 48 min
